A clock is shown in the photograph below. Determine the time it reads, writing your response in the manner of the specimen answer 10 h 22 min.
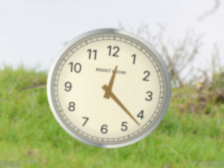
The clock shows 12 h 22 min
